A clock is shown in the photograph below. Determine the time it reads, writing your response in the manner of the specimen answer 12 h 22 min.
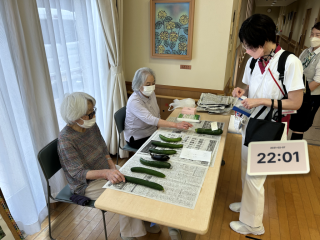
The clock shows 22 h 01 min
